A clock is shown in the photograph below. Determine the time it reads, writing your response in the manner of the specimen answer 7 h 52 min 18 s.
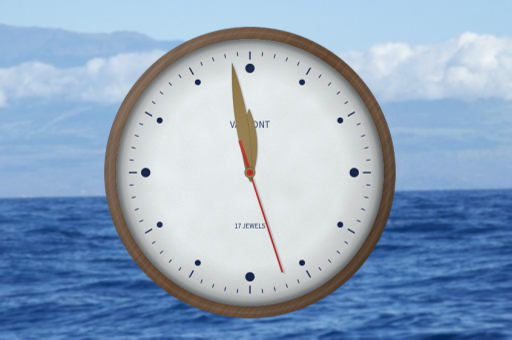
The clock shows 11 h 58 min 27 s
